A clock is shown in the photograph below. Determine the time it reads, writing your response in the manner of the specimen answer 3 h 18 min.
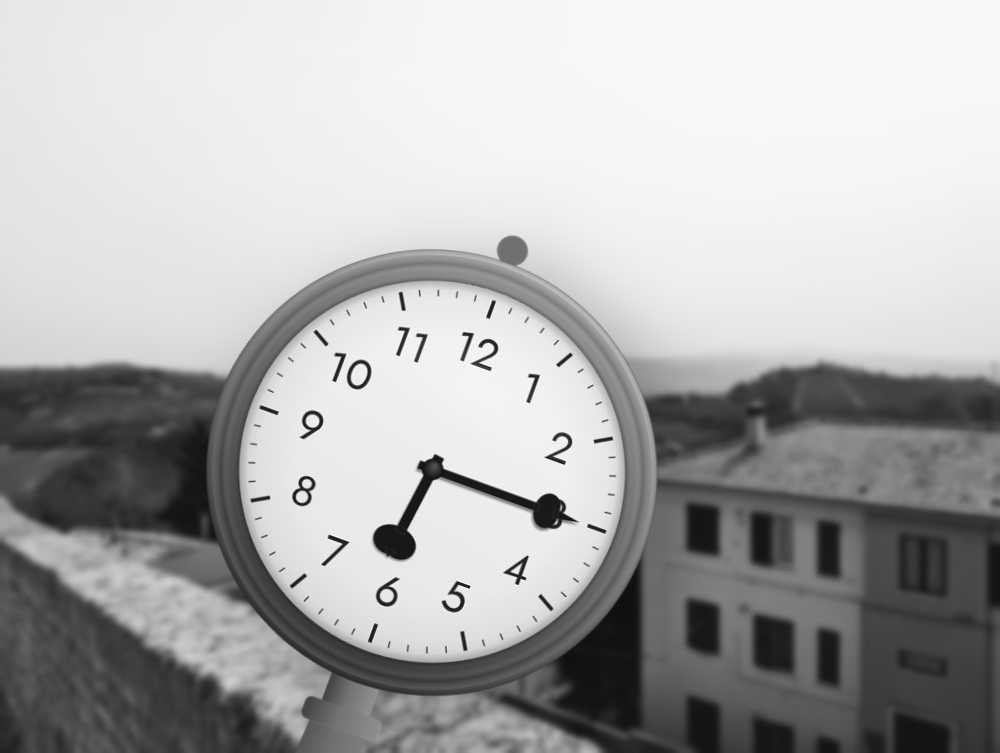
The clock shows 6 h 15 min
